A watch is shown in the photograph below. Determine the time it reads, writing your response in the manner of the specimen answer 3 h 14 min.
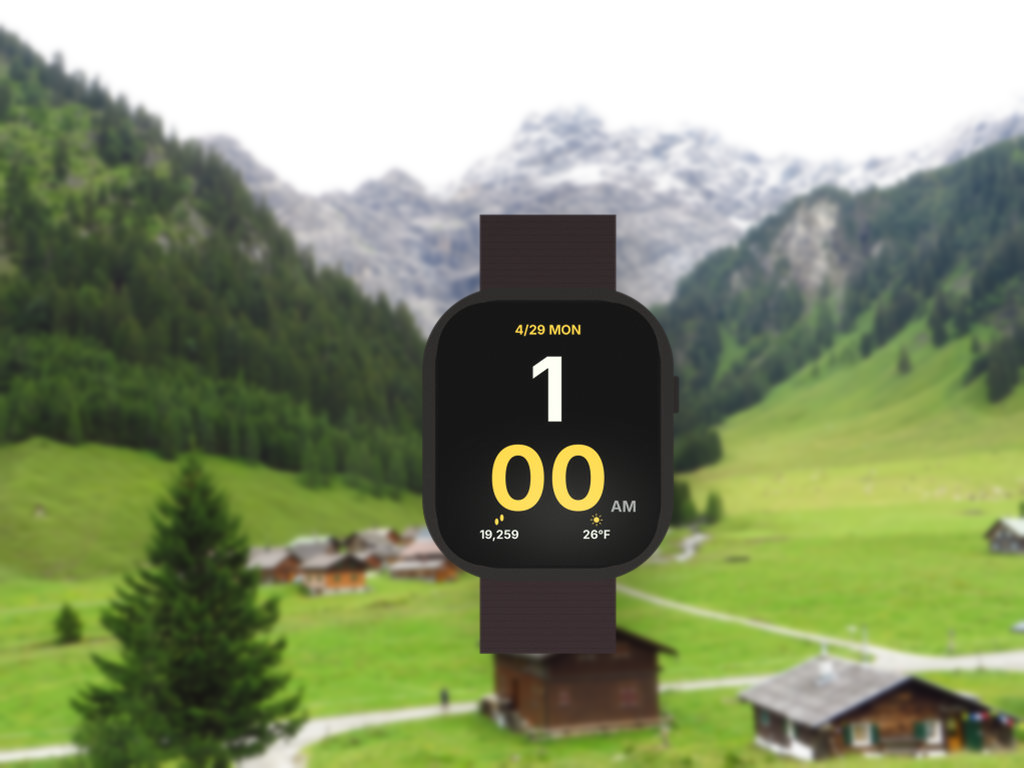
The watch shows 1 h 00 min
